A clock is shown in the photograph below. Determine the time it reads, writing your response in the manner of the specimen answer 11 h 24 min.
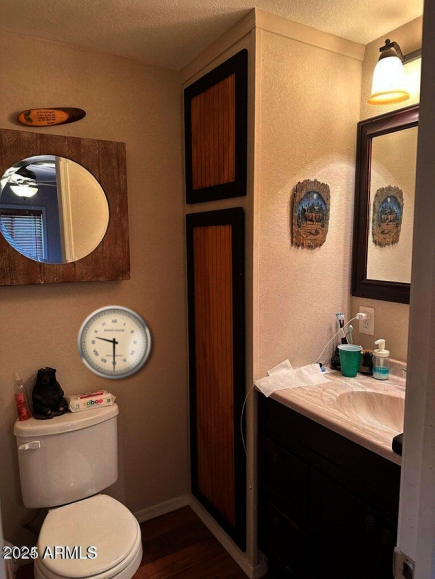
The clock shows 9 h 30 min
